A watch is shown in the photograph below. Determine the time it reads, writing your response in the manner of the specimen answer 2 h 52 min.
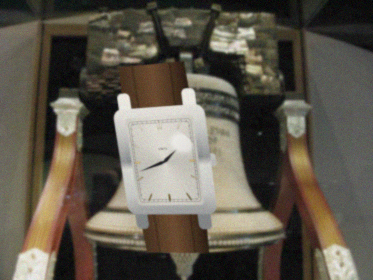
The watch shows 1 h 42 min
